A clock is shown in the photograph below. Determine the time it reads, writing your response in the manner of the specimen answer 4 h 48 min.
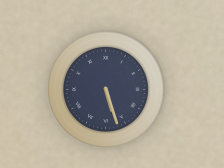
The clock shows 5 h 27 min
